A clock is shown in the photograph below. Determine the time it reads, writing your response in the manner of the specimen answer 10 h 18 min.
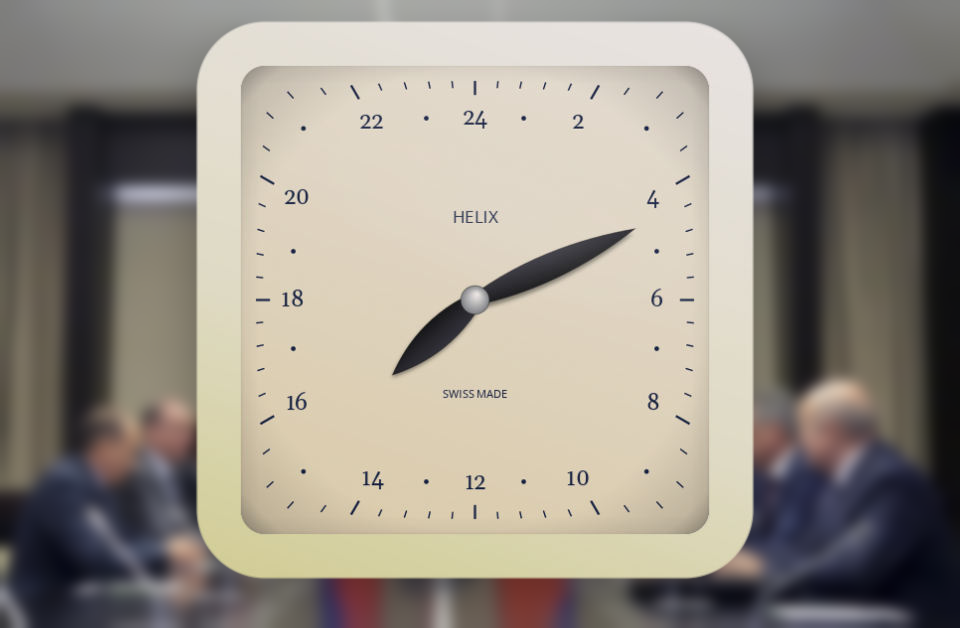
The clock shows 15 h 11 min
